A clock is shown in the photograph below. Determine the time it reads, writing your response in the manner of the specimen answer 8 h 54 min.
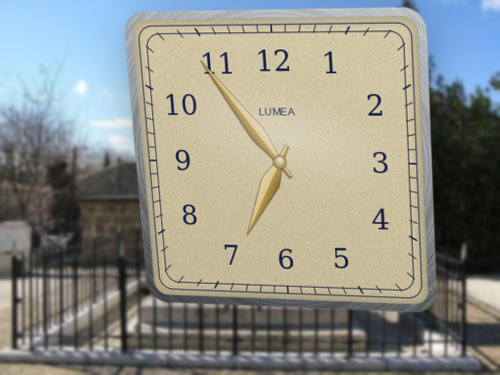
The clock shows 6 h 54 min
